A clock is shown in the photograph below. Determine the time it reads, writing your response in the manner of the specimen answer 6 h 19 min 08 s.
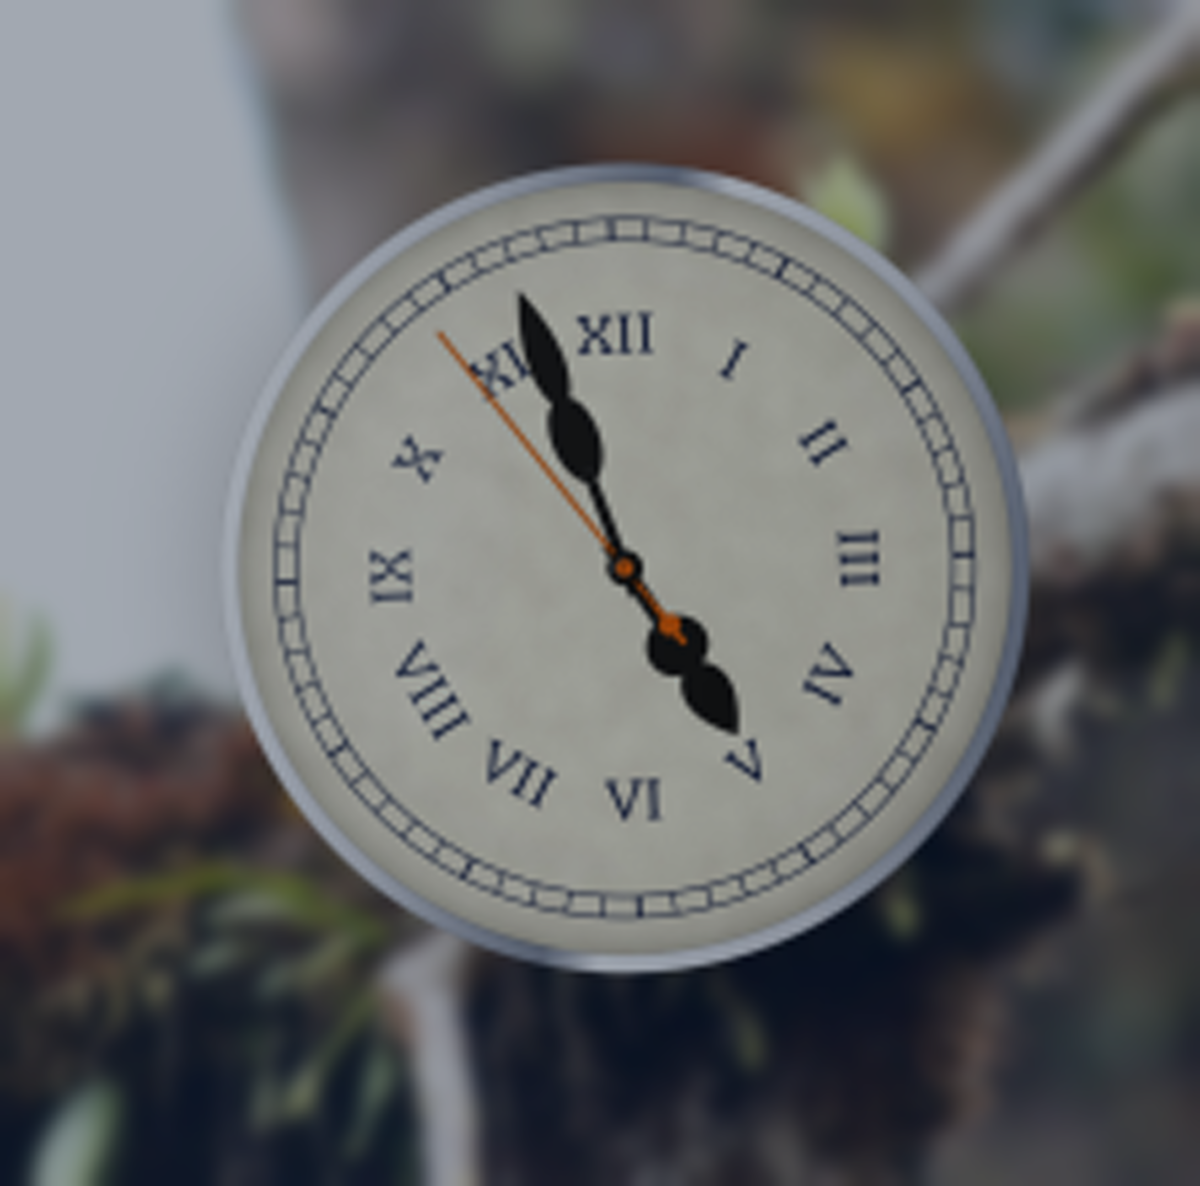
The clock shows 4 h 56 min 54 s
